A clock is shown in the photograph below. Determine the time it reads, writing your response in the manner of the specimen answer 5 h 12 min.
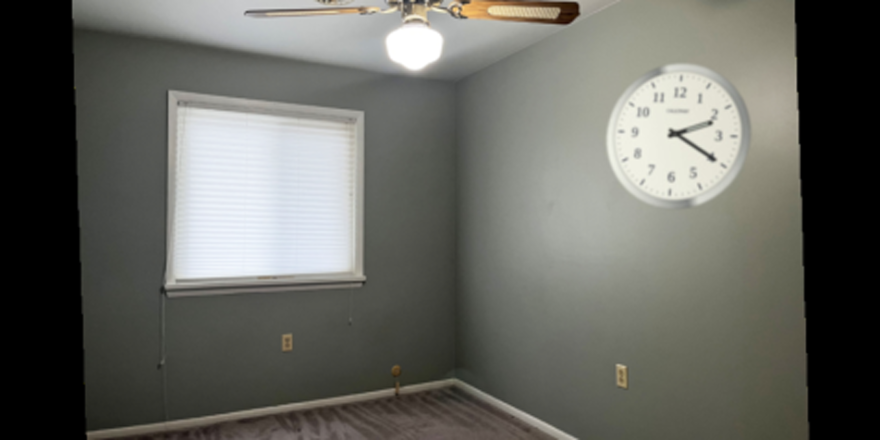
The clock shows 2 h 20 min
